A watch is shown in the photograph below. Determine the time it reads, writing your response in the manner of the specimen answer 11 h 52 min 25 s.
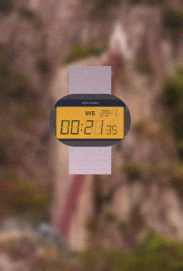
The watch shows 0 h 21 min 35 s
